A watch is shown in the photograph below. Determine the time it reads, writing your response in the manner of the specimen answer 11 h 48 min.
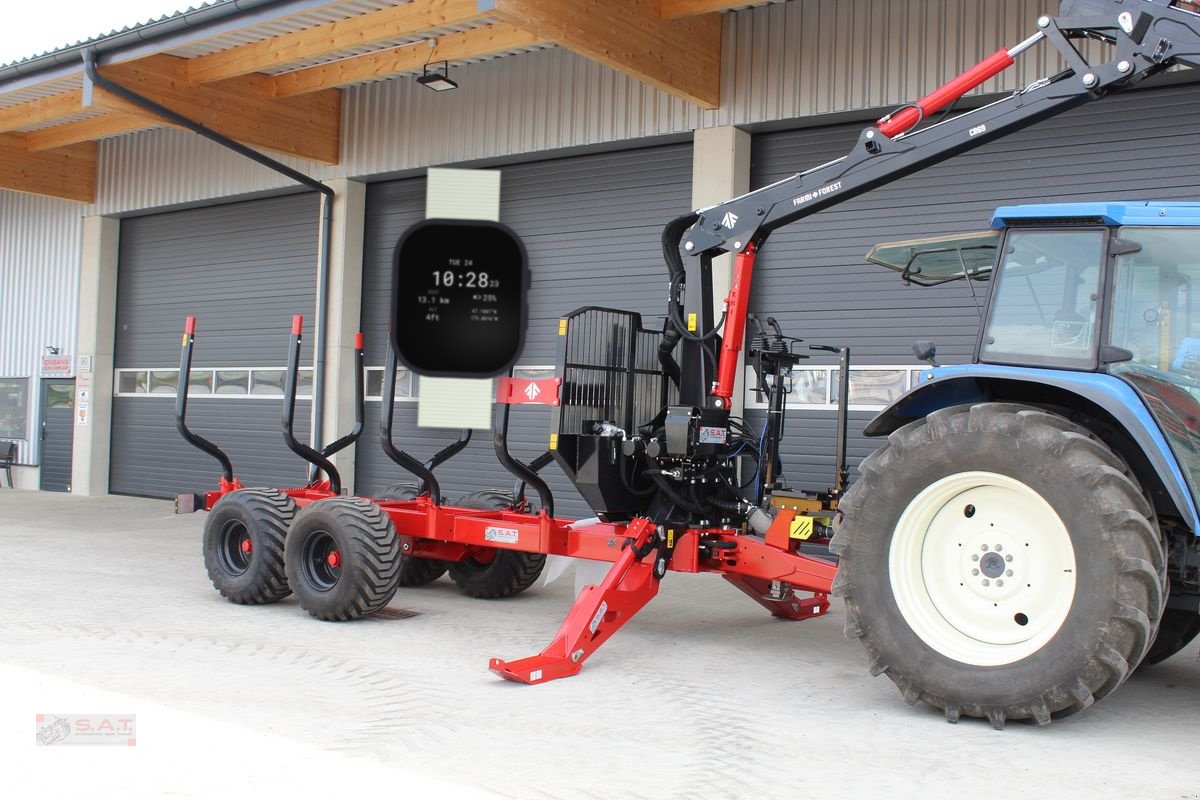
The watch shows 10 h 28 min
